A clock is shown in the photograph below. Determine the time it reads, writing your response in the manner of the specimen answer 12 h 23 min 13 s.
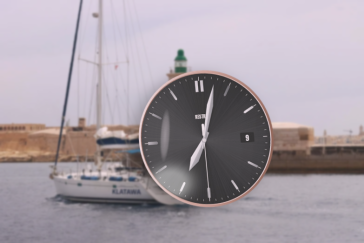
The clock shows 7 h 02 min 30 s
